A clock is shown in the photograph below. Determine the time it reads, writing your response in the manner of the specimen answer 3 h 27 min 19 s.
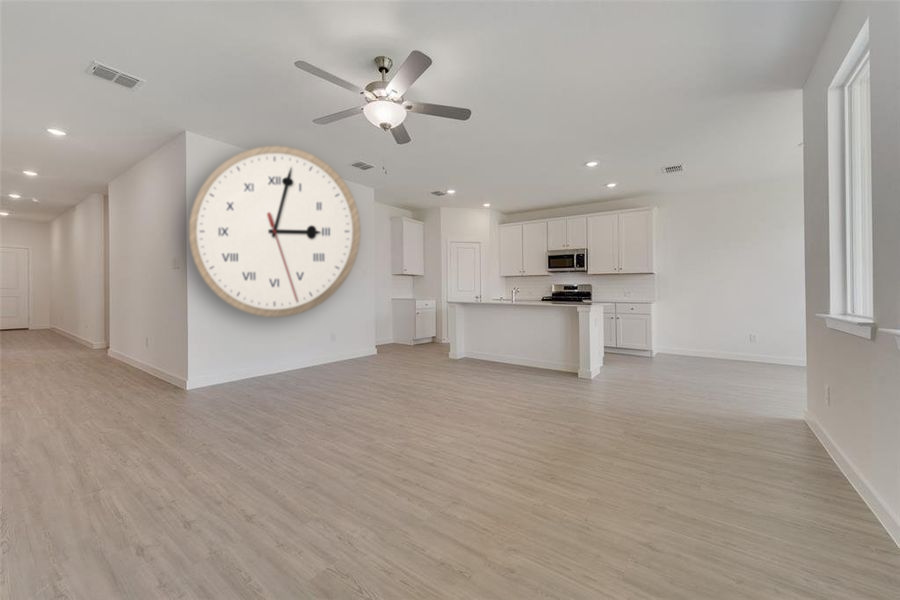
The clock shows 3 h 02 min 27 s
